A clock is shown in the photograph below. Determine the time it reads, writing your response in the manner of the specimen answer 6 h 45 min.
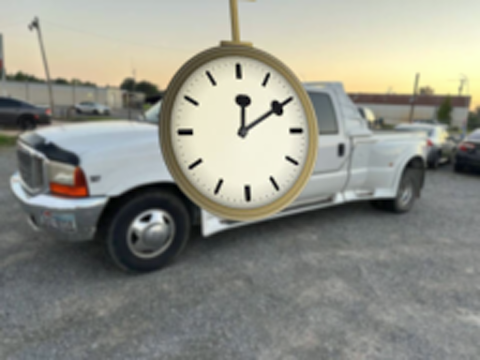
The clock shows 12 h 10 min
